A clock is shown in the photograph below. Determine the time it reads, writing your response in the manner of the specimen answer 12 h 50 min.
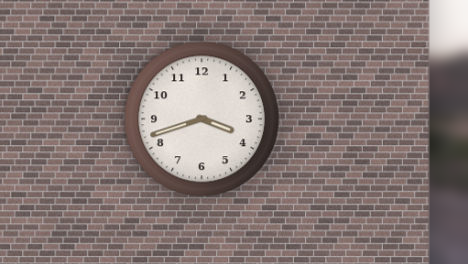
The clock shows 3 h 42 min
